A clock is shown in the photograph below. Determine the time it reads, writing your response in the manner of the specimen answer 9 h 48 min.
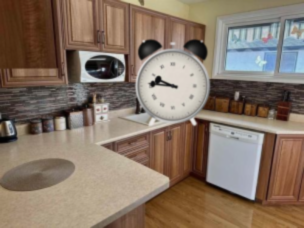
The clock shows 9 h 46 min
